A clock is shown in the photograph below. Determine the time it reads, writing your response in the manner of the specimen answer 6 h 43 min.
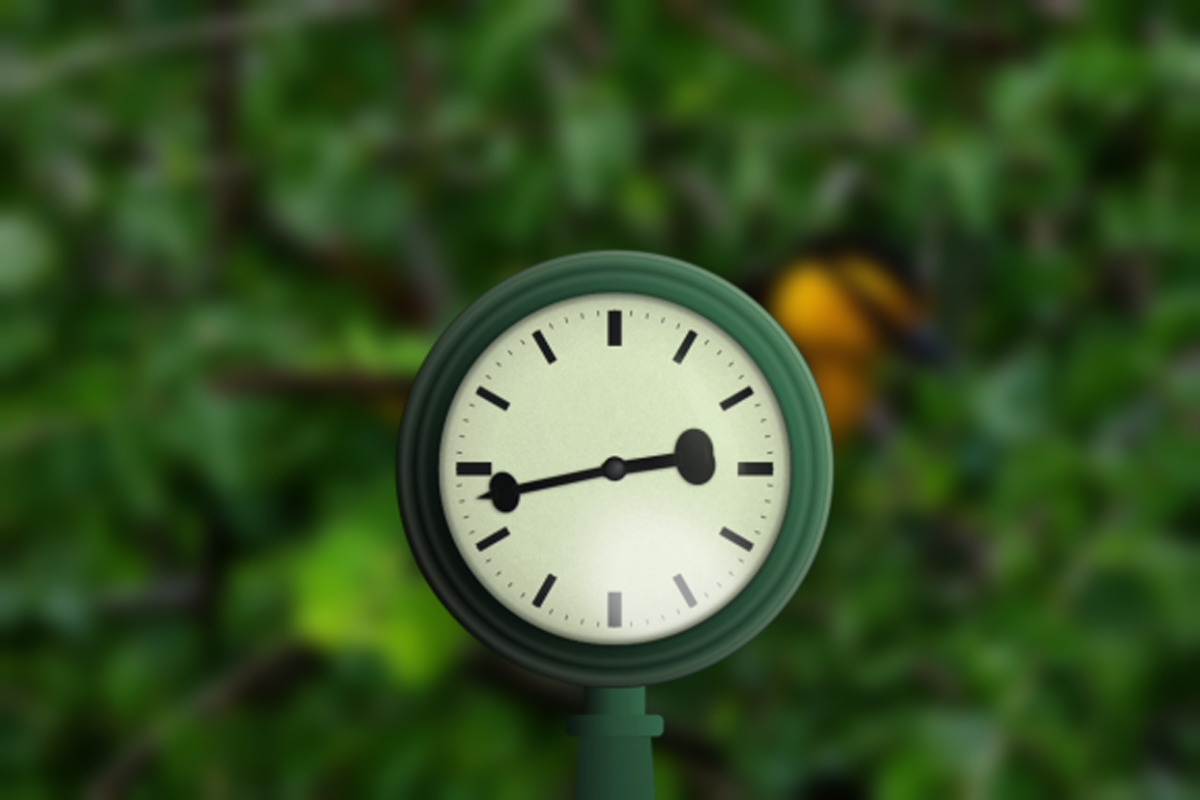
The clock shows 2 h 43 min
